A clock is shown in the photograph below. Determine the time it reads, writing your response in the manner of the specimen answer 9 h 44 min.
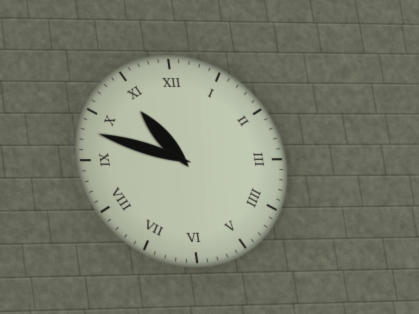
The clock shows 10 h 48 min
